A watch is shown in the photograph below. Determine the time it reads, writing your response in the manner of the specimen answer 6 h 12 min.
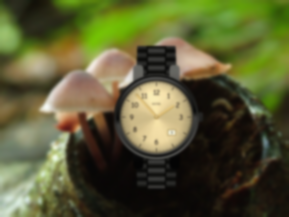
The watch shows 1 h 53 min
